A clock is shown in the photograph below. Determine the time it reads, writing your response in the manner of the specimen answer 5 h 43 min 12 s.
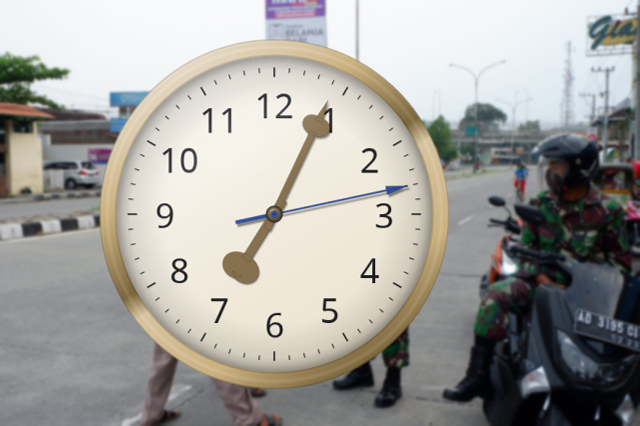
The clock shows 7 h 04 min 13 s
